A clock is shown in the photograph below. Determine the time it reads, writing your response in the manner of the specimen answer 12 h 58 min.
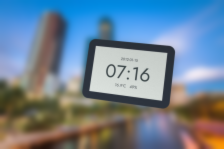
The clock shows 7 h 16 min
